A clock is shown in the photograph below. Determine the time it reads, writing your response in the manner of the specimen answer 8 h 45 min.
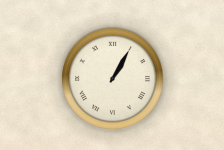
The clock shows 1 h 05 min
